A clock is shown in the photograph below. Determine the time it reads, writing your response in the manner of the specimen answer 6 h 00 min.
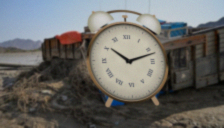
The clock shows 10 h 12 min
